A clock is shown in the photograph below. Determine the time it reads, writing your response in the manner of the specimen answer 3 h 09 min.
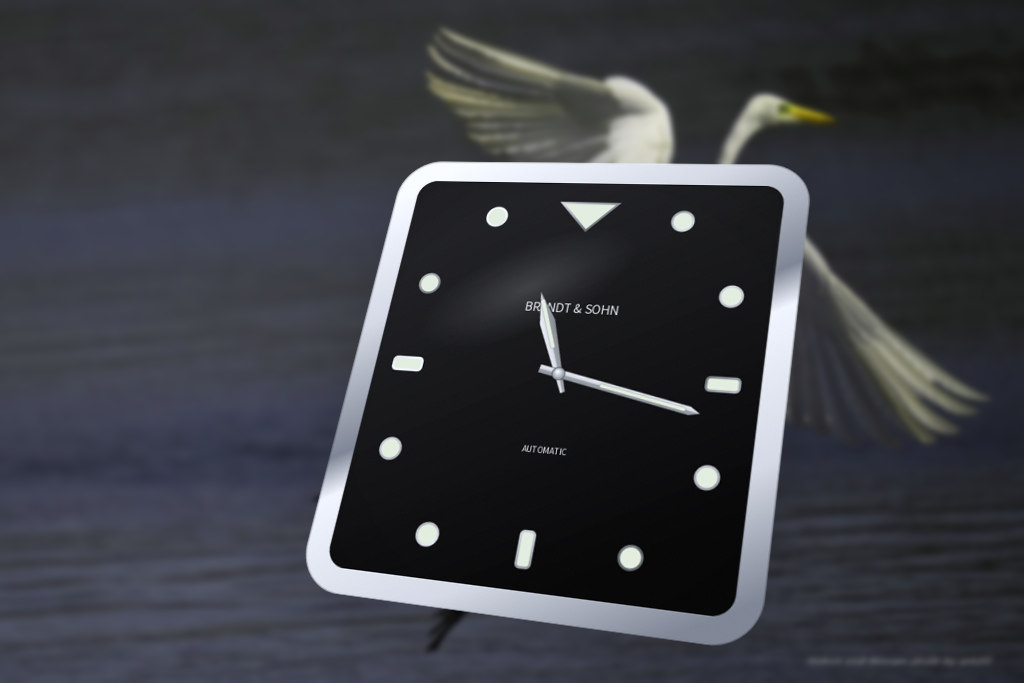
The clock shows 11 h 17 min
